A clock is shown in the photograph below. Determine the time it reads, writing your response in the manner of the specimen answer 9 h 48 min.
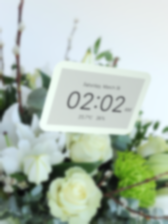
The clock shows 2 h 02 min
